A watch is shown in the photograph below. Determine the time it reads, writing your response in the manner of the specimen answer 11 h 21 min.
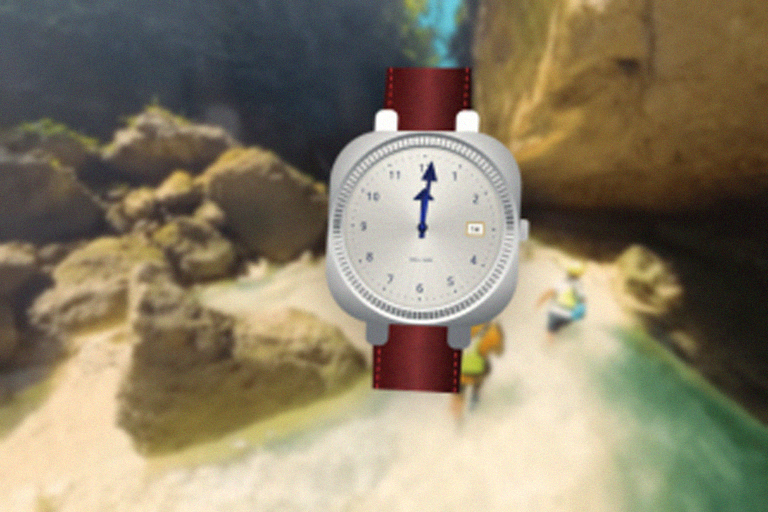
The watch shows 12 h 01 min
